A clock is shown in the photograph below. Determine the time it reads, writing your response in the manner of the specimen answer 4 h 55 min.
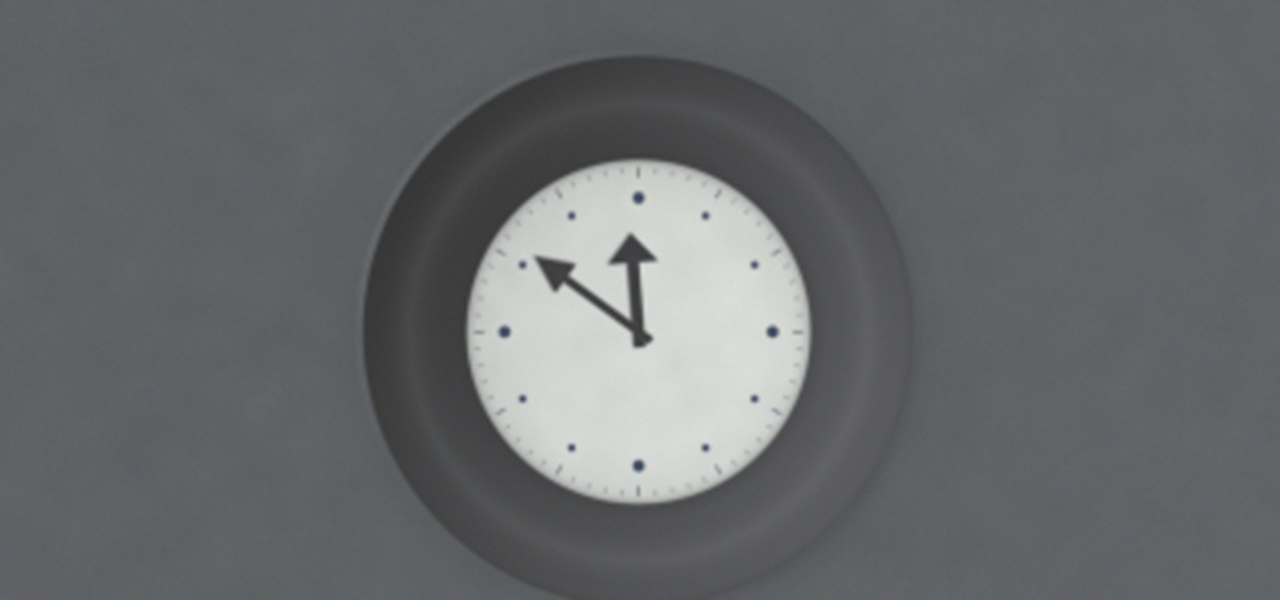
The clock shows 11 h 51 min
